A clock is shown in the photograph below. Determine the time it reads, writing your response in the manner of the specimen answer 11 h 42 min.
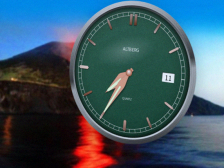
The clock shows 7 h 35 min
